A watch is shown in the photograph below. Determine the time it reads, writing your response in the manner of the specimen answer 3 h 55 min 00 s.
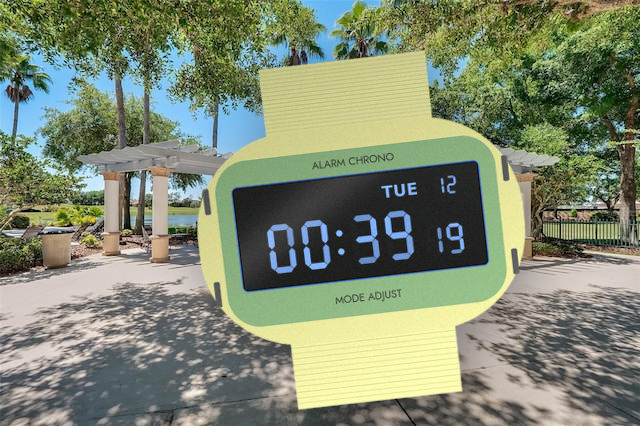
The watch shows 0 h 39 min 19 s
